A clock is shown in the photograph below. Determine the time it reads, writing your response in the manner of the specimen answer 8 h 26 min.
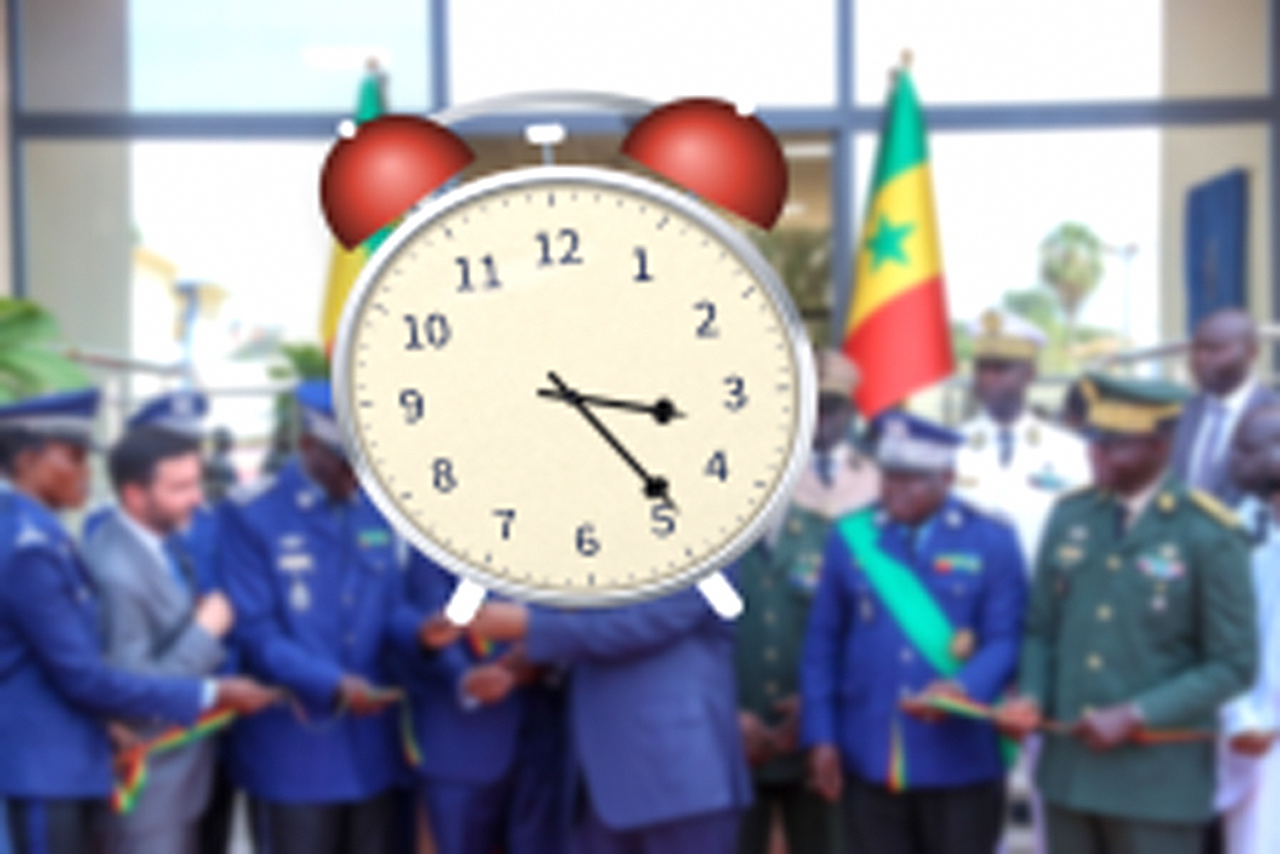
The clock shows 3 h 24 min
